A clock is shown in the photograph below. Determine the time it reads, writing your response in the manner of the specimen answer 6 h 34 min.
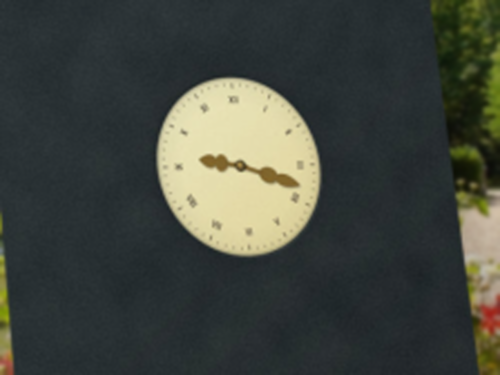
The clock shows 9 h 18 min
